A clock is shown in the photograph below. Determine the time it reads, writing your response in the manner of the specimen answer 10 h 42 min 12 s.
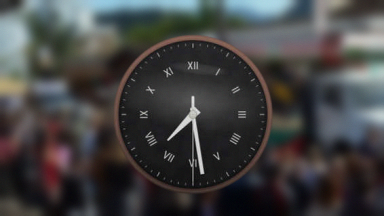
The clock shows 7 h 28 min 30 s
